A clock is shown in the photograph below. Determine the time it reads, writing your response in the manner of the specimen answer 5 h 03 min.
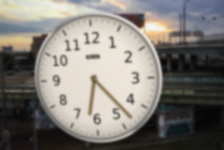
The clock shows 6 h 23 min
